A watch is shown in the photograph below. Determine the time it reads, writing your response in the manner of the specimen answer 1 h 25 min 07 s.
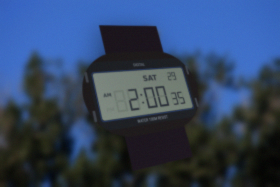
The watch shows 2 h 00 min 35 s
